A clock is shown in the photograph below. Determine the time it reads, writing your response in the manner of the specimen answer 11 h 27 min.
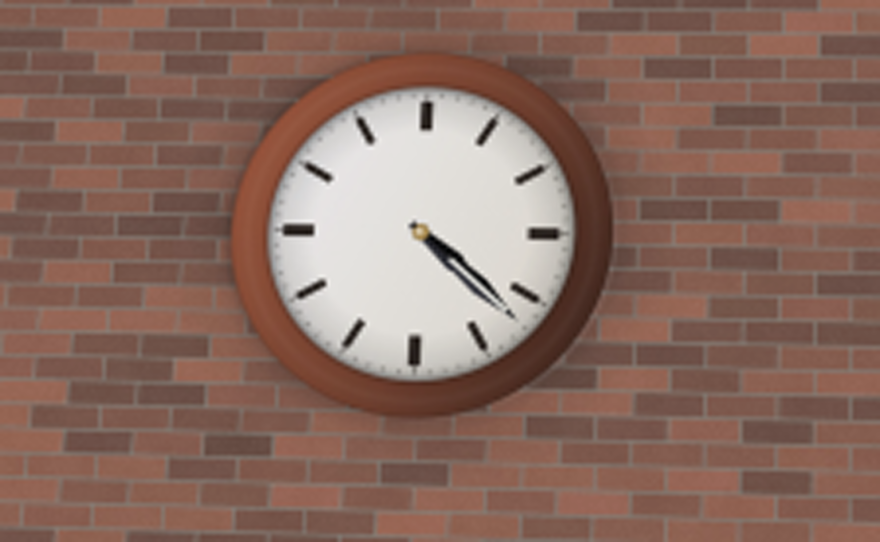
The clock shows 4 h 22 min
